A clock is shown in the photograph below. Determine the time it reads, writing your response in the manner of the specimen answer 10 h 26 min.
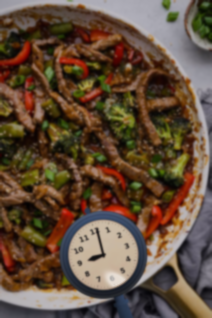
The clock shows 9 h 01 min
